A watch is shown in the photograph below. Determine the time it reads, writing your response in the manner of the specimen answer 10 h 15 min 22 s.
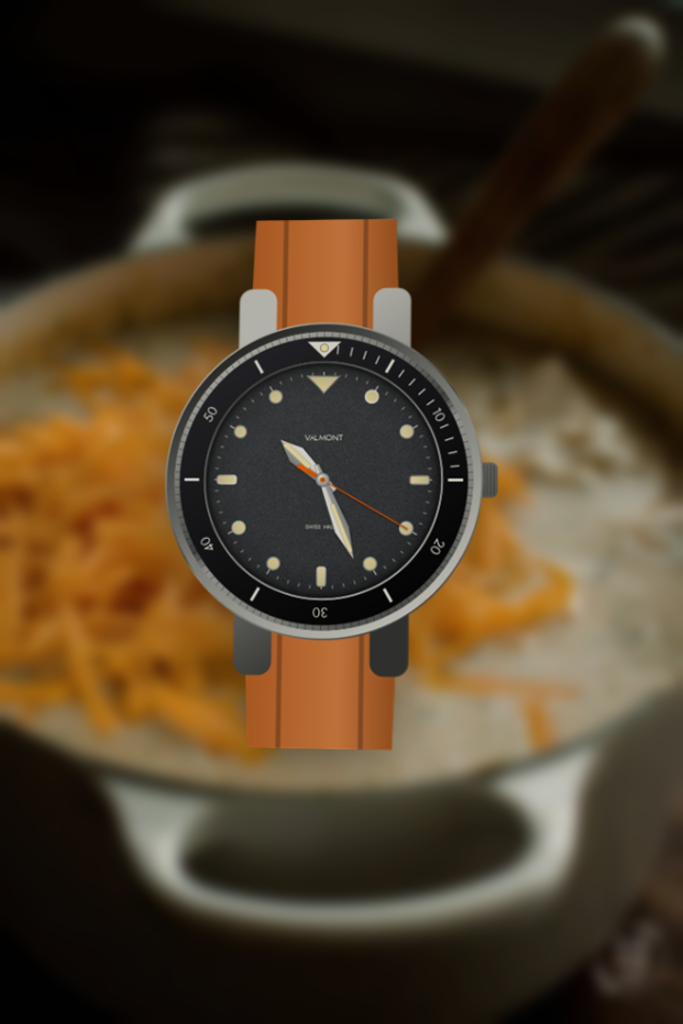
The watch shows 10 h 26 min 20 s
